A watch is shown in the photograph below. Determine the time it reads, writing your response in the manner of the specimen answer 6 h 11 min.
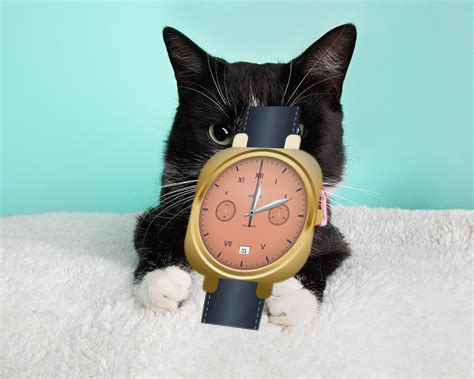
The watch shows 12 h 11 min
